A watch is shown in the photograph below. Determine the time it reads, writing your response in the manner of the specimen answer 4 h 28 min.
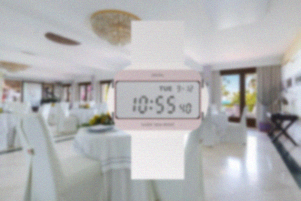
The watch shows 10 h 55 min
